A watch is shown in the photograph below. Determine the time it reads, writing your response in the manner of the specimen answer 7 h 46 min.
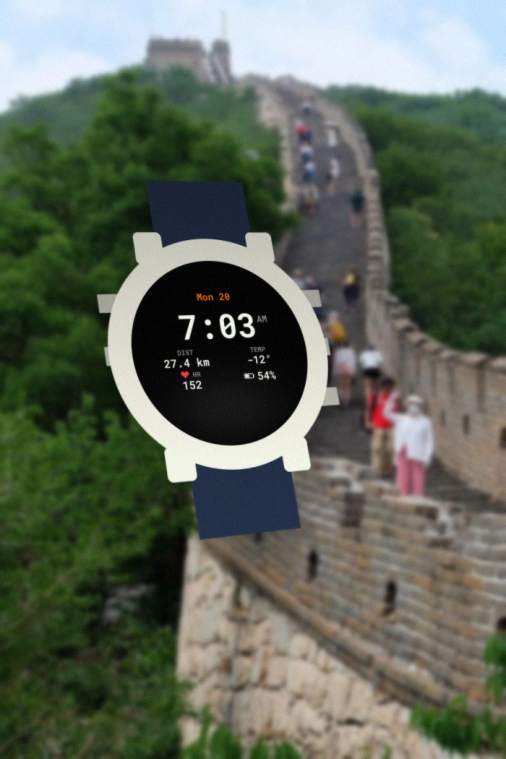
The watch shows 7 h 03 min
